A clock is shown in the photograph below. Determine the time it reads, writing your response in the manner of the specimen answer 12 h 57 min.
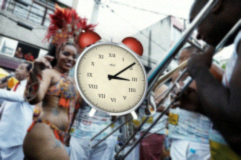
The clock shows 3 h 09 min
